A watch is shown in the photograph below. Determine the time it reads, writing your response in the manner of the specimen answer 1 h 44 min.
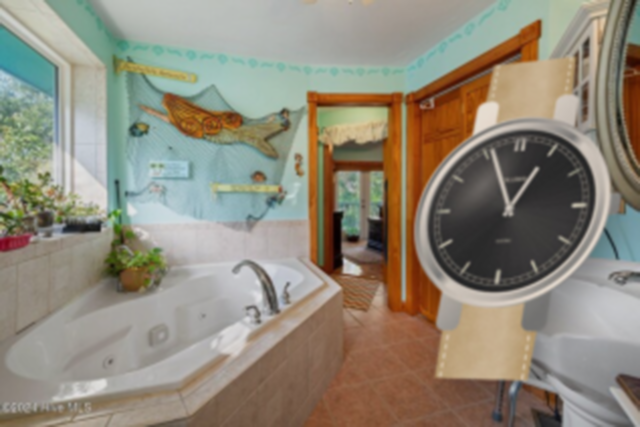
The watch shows 12 h 56 min
